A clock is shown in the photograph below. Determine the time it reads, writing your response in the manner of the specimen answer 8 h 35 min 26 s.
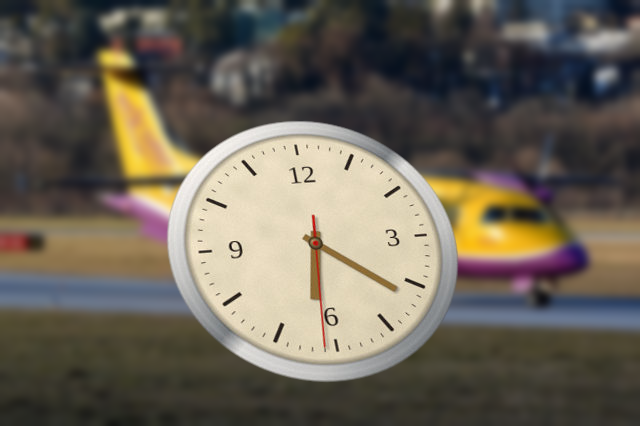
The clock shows 6 h 21 min 31 s
